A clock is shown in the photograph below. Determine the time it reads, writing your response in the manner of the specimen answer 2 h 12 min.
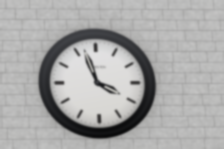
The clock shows 3 h 57 min
